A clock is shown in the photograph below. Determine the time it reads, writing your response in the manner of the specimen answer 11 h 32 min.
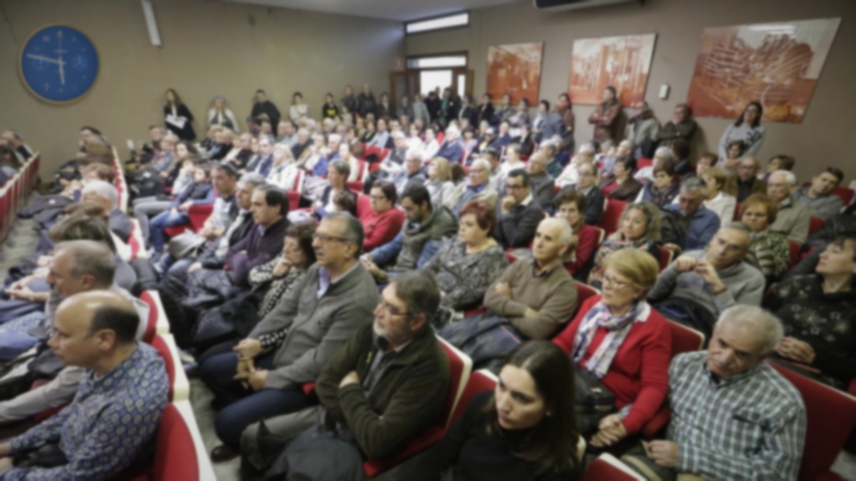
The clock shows 5 h 47 min
